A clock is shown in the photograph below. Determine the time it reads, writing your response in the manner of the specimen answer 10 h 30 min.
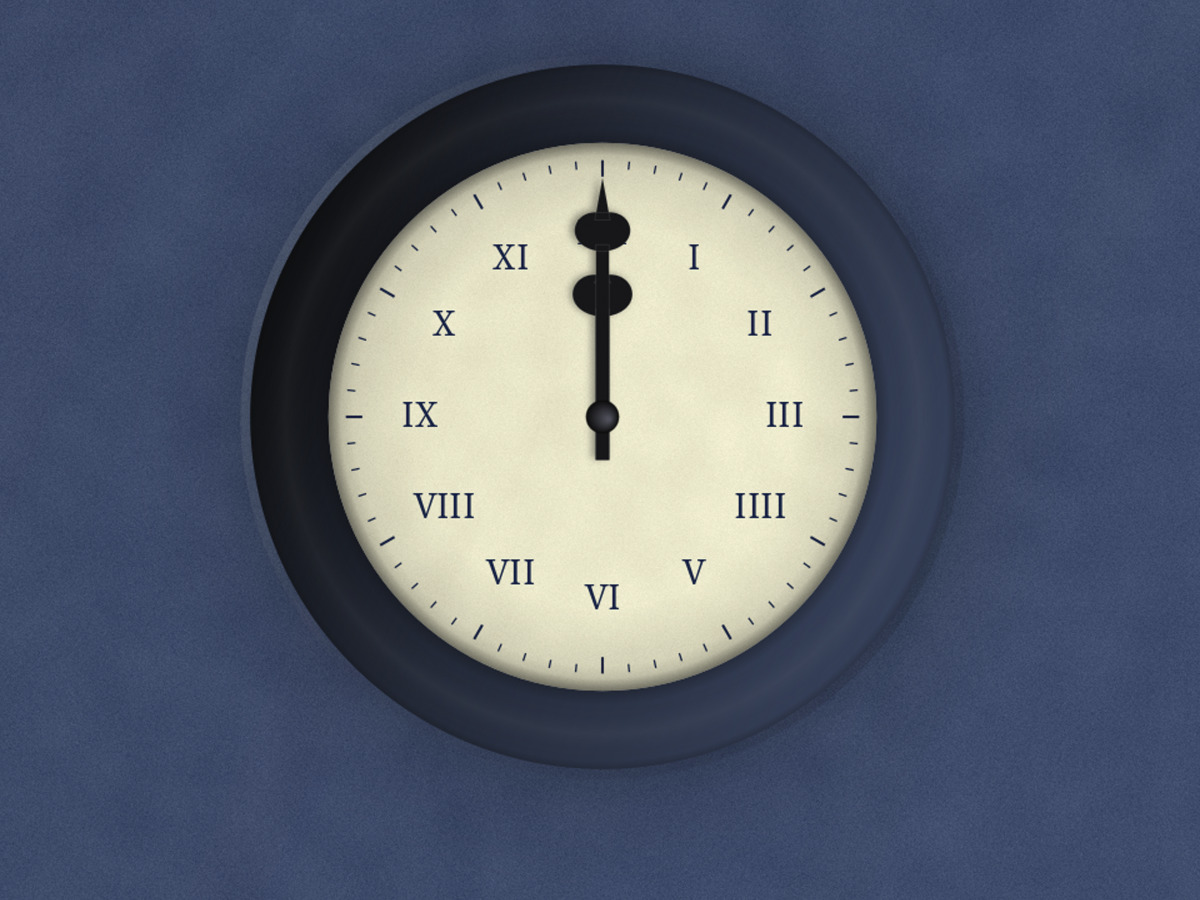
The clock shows 12 h 00 min
